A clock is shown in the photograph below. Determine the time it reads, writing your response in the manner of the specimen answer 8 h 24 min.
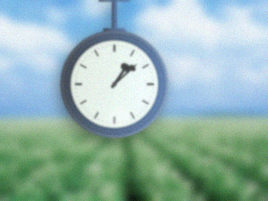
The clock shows 1 h 08 min
